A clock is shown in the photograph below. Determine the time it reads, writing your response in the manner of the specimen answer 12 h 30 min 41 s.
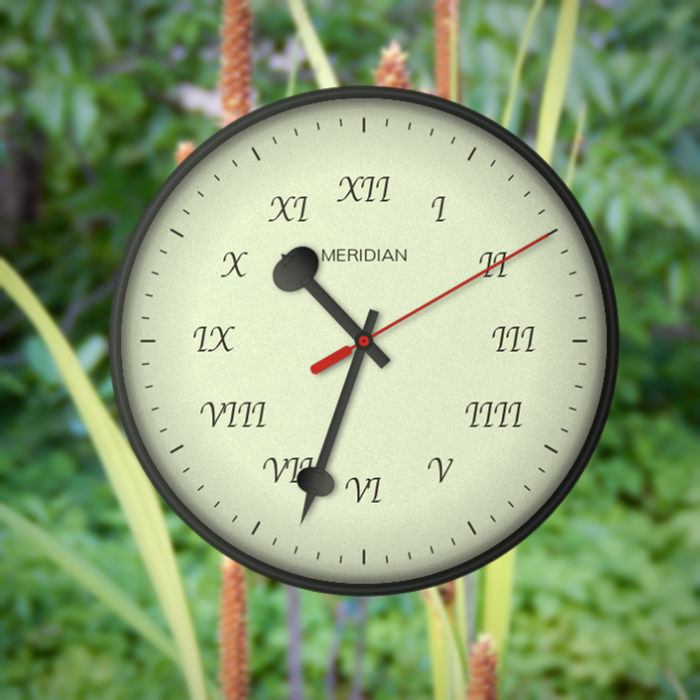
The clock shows 10 h 33 min 10 s
